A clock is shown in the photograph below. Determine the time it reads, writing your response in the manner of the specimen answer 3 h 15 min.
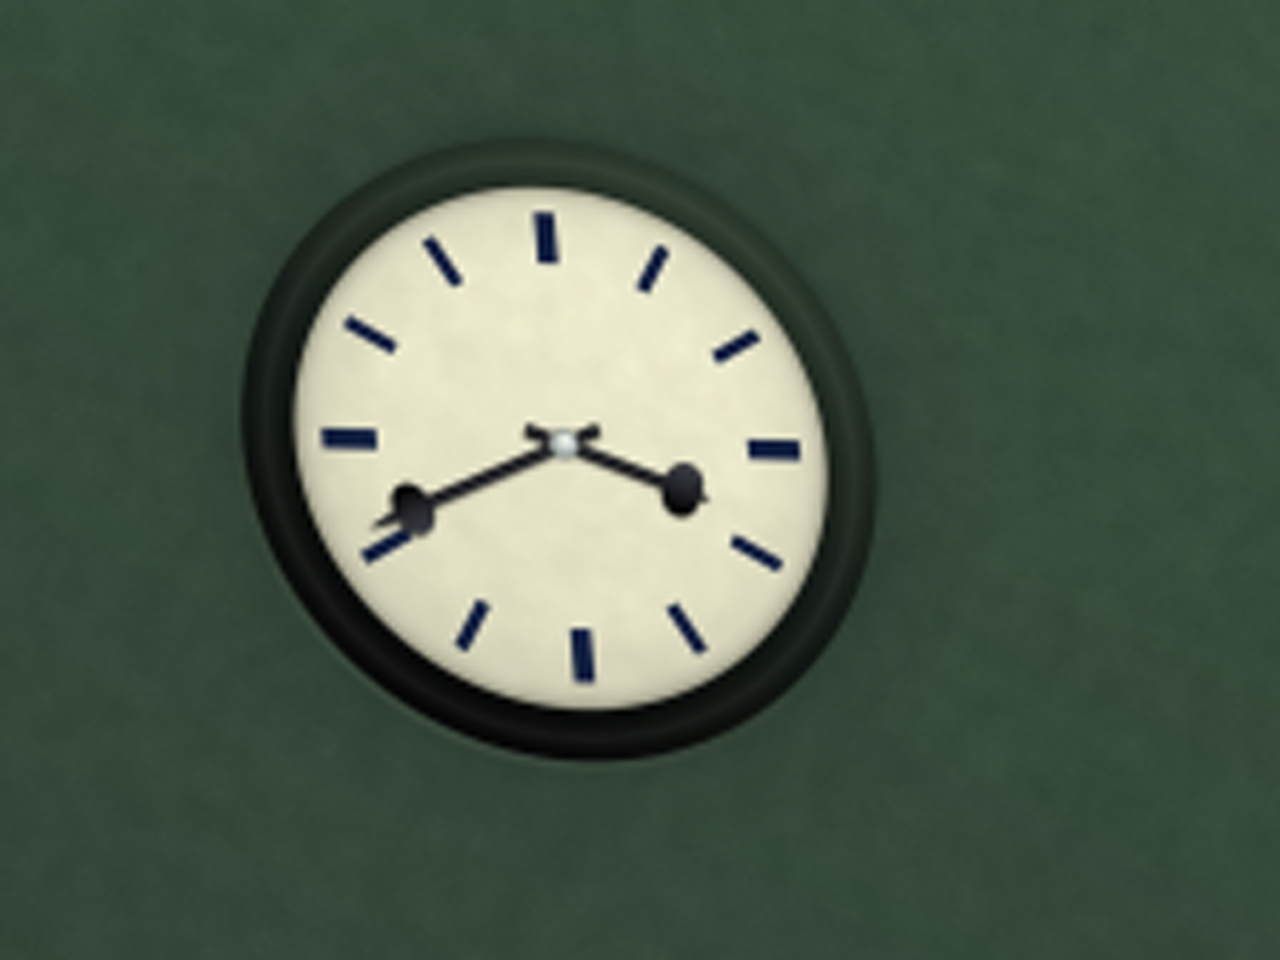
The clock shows 3 h 41 min
